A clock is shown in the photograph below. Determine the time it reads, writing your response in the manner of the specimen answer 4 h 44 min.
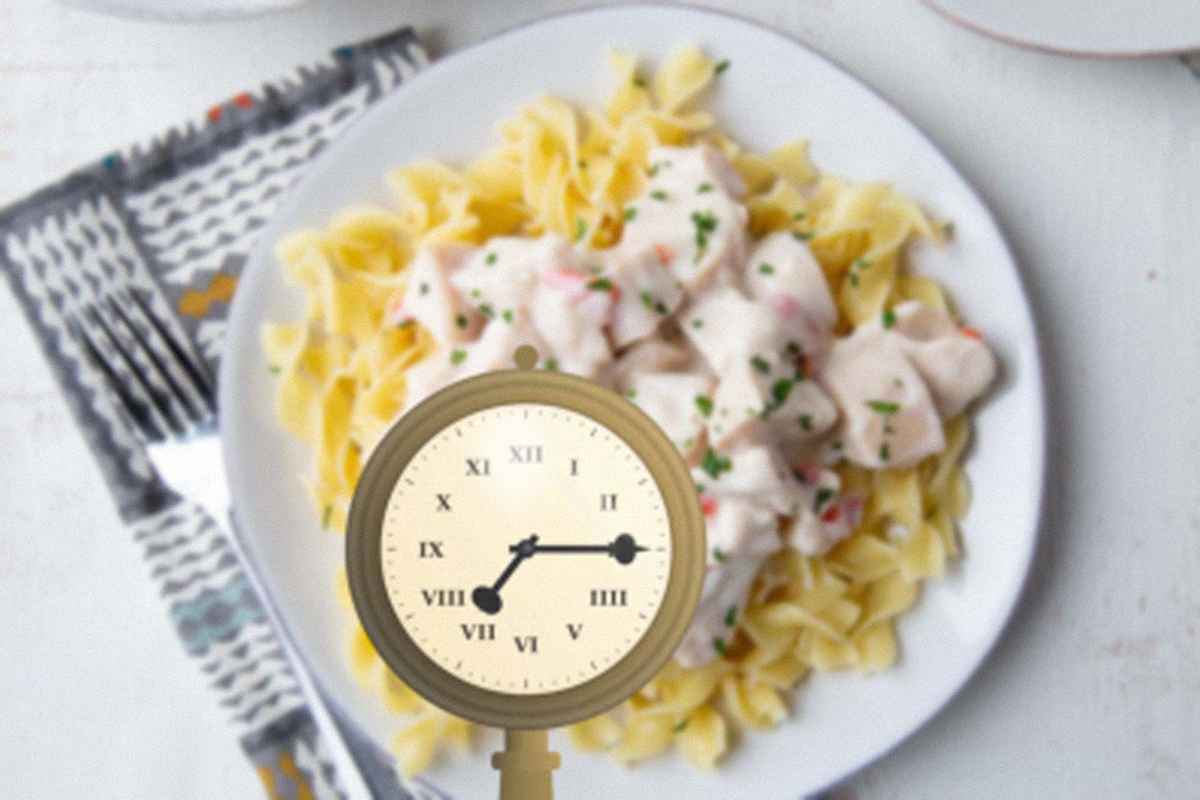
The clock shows 7 h 15 min
